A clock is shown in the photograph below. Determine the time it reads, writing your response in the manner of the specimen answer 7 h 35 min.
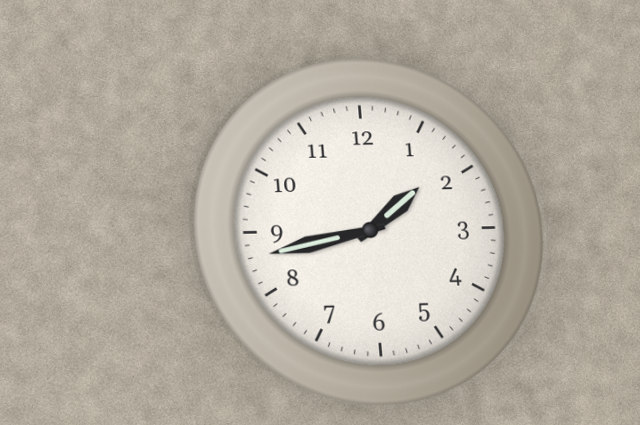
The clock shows 1 h 43 min
